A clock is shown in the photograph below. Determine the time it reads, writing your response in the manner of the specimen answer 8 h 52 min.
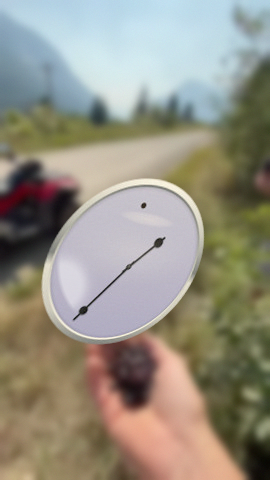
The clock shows 1 h 37 min
